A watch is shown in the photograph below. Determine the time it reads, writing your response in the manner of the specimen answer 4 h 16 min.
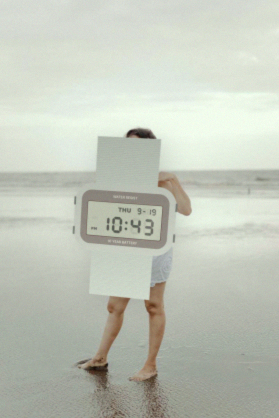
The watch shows 10 h 43 min
